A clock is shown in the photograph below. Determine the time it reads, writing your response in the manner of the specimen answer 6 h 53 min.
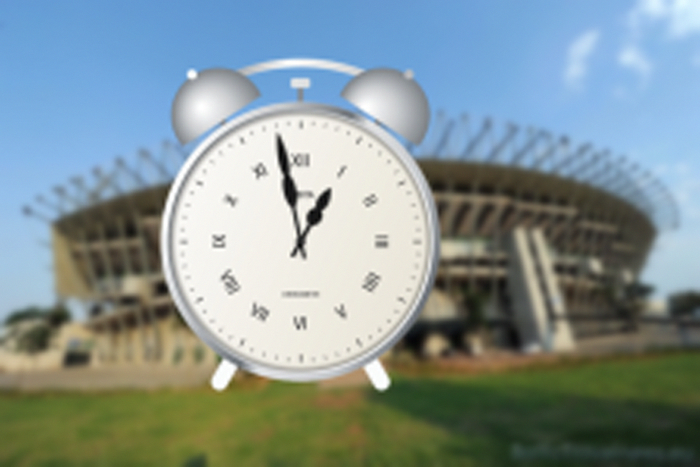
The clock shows 12 h 58 min
